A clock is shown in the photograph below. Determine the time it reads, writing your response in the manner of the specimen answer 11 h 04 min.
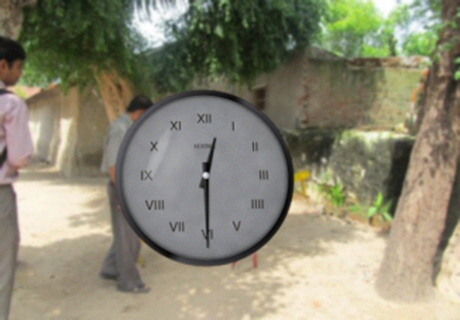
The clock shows 12 h 30 min
